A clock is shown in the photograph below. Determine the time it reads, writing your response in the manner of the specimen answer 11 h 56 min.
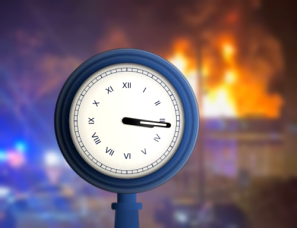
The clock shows 3 h 16 min
